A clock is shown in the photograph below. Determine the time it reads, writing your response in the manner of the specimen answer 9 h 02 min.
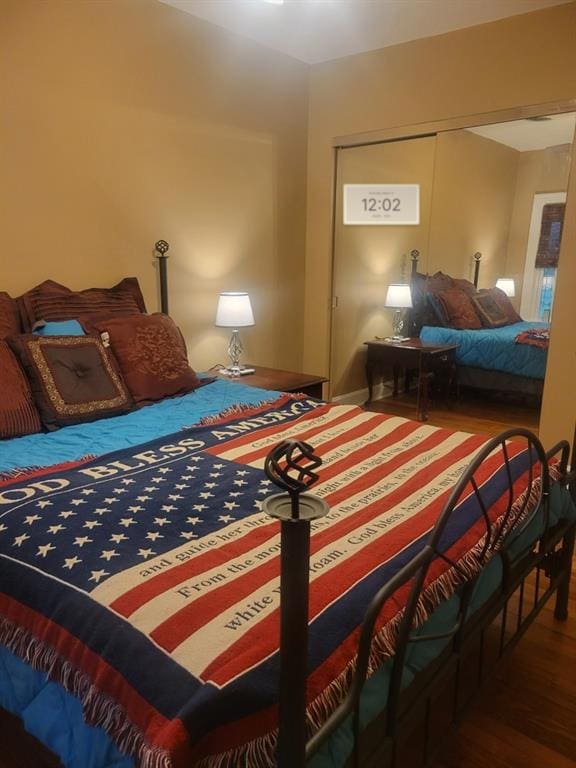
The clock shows 12 h 02 min
